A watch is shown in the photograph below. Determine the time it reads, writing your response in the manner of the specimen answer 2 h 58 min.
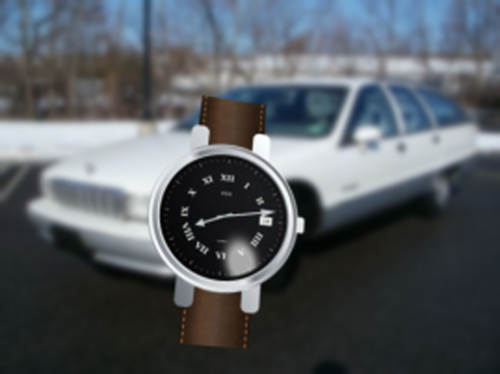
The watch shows 8 h 13 min
